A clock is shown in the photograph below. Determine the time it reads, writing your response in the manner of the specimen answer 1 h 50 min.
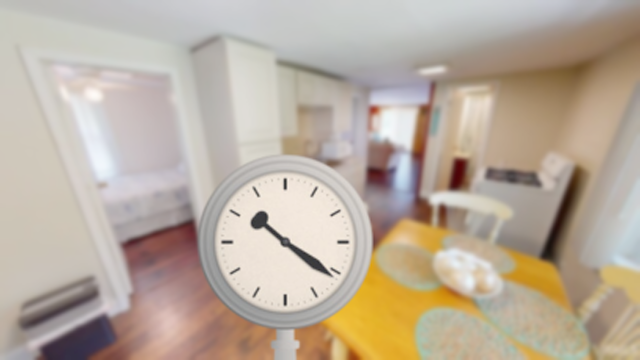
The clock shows 10 h 21 min
